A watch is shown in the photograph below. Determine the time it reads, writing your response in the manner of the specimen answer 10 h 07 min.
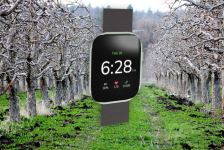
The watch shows 6 h 28 min
